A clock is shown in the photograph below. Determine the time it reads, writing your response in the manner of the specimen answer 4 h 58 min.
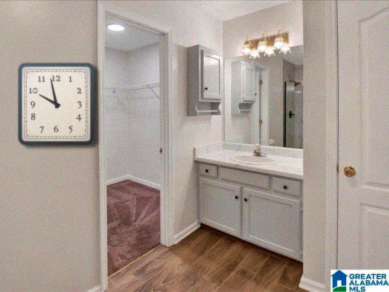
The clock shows 9 h 58 min
